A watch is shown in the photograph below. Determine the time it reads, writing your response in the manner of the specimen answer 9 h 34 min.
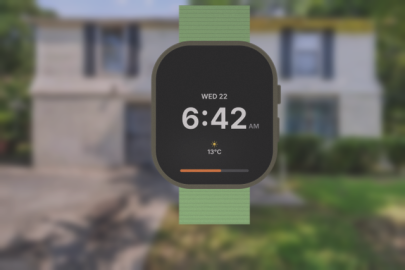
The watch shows 6 h 42 min
